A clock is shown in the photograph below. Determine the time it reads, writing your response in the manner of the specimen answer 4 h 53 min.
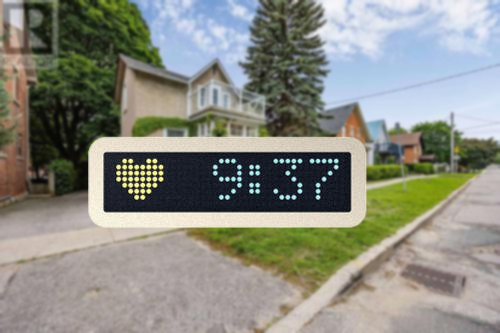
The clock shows 9 h 37 min
